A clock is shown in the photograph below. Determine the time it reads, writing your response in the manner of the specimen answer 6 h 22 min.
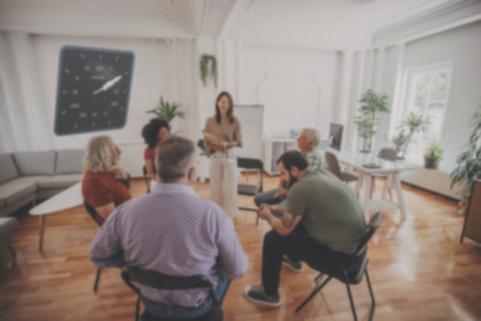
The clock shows 2 h 10 min
